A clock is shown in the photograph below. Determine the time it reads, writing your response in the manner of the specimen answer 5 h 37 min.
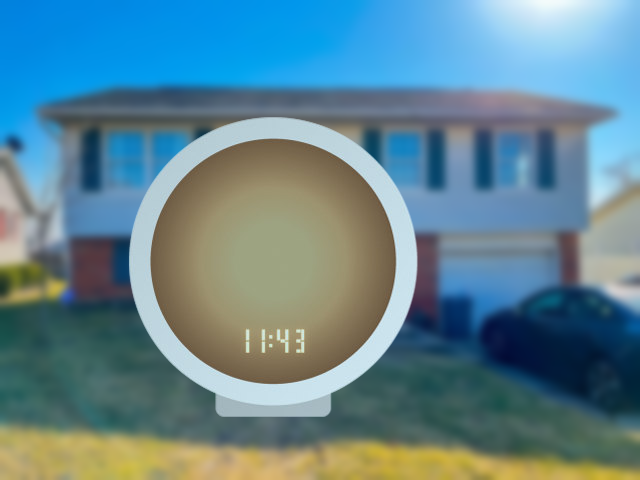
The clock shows 11 h 43 min
